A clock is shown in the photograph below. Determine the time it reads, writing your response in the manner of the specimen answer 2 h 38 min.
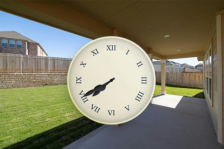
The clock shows 7 h 40 min
